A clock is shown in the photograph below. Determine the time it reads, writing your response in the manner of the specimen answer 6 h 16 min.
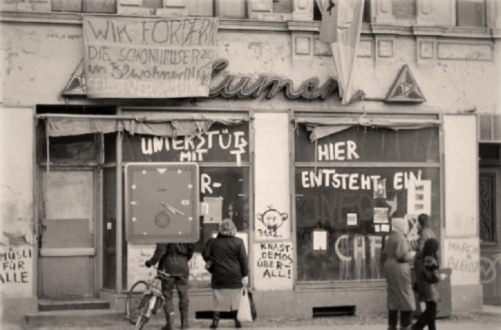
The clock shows 4 h 20 min
